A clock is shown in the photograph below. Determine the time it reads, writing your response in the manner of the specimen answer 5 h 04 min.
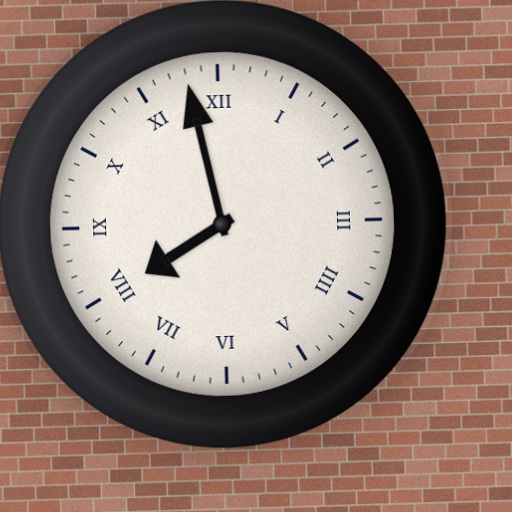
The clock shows 7 h 58 min
